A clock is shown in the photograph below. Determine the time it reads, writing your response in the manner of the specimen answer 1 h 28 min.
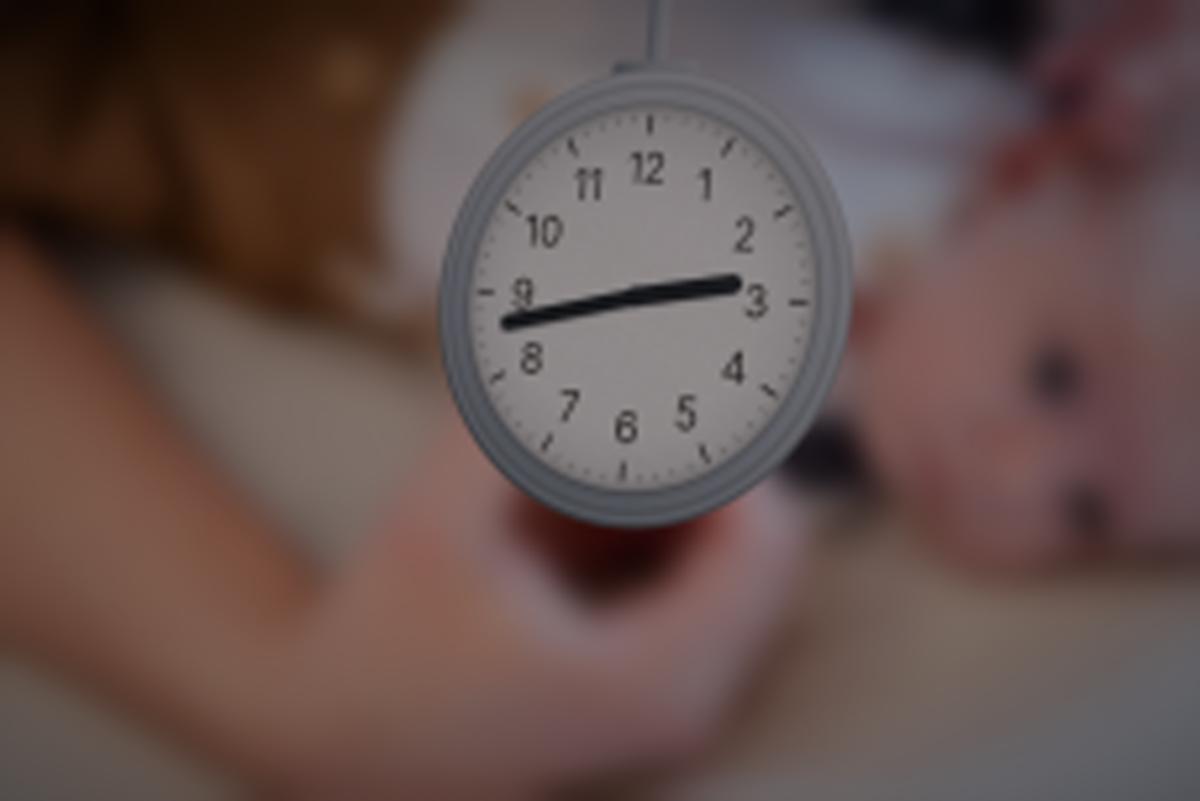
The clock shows 2 h 43 min
